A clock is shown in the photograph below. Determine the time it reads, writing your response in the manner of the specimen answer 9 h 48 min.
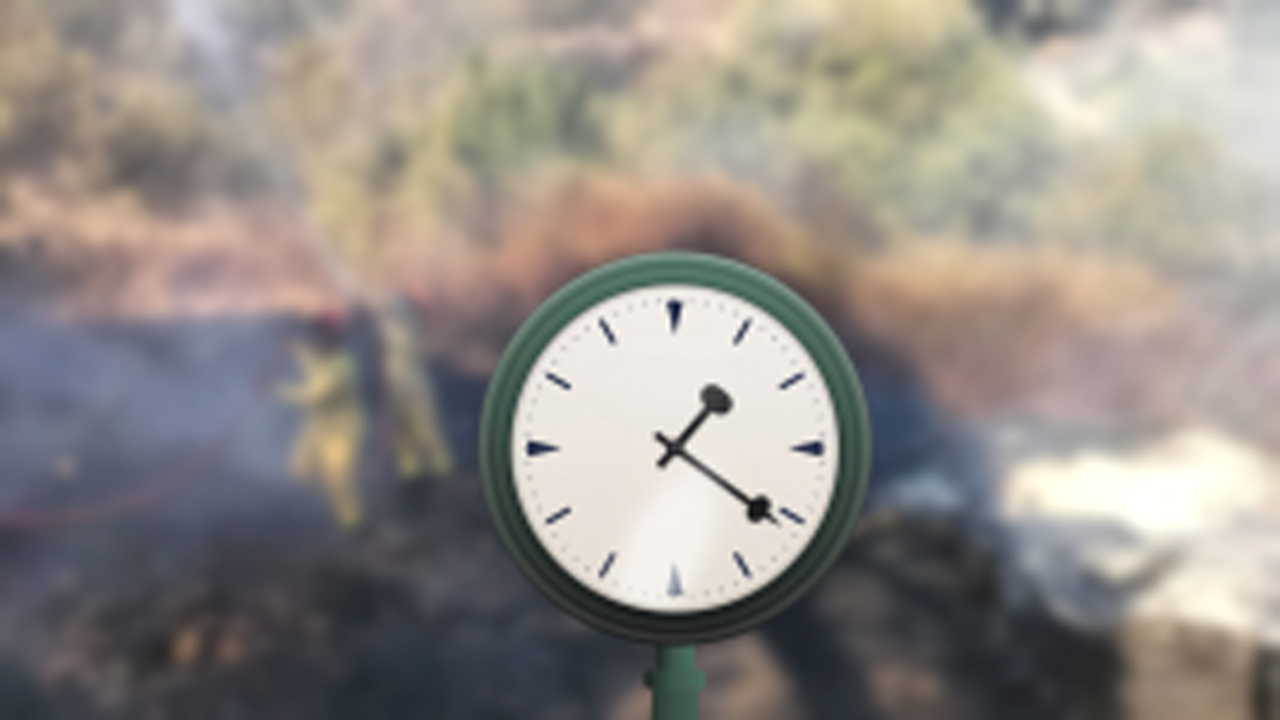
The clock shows 1 h 21 min
